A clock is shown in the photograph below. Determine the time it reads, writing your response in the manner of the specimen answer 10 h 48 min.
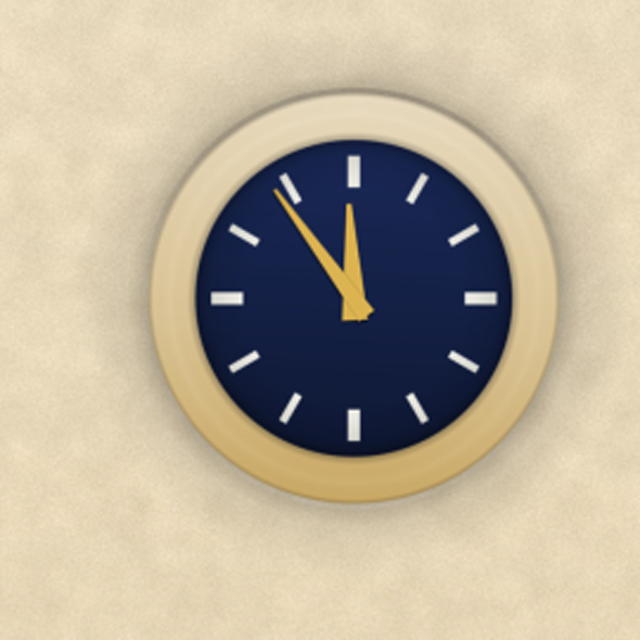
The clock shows 11 h 54 min
